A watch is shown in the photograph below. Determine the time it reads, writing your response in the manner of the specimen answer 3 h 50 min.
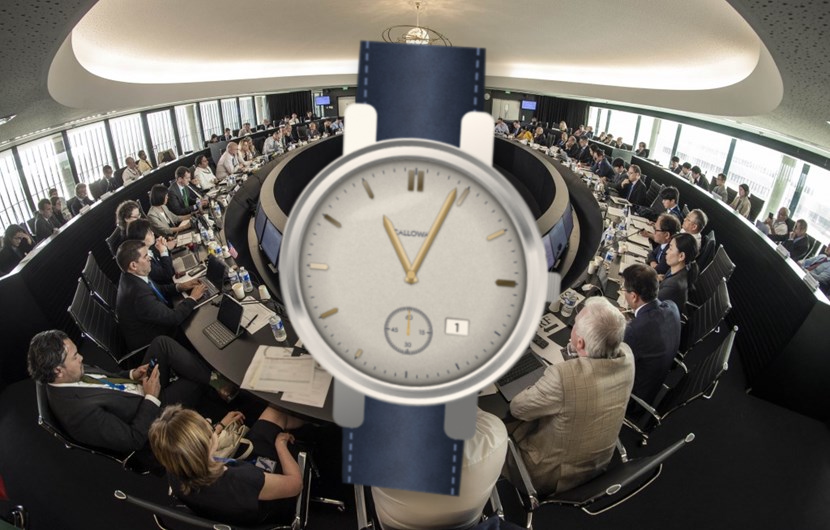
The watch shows 11 h 04 min
